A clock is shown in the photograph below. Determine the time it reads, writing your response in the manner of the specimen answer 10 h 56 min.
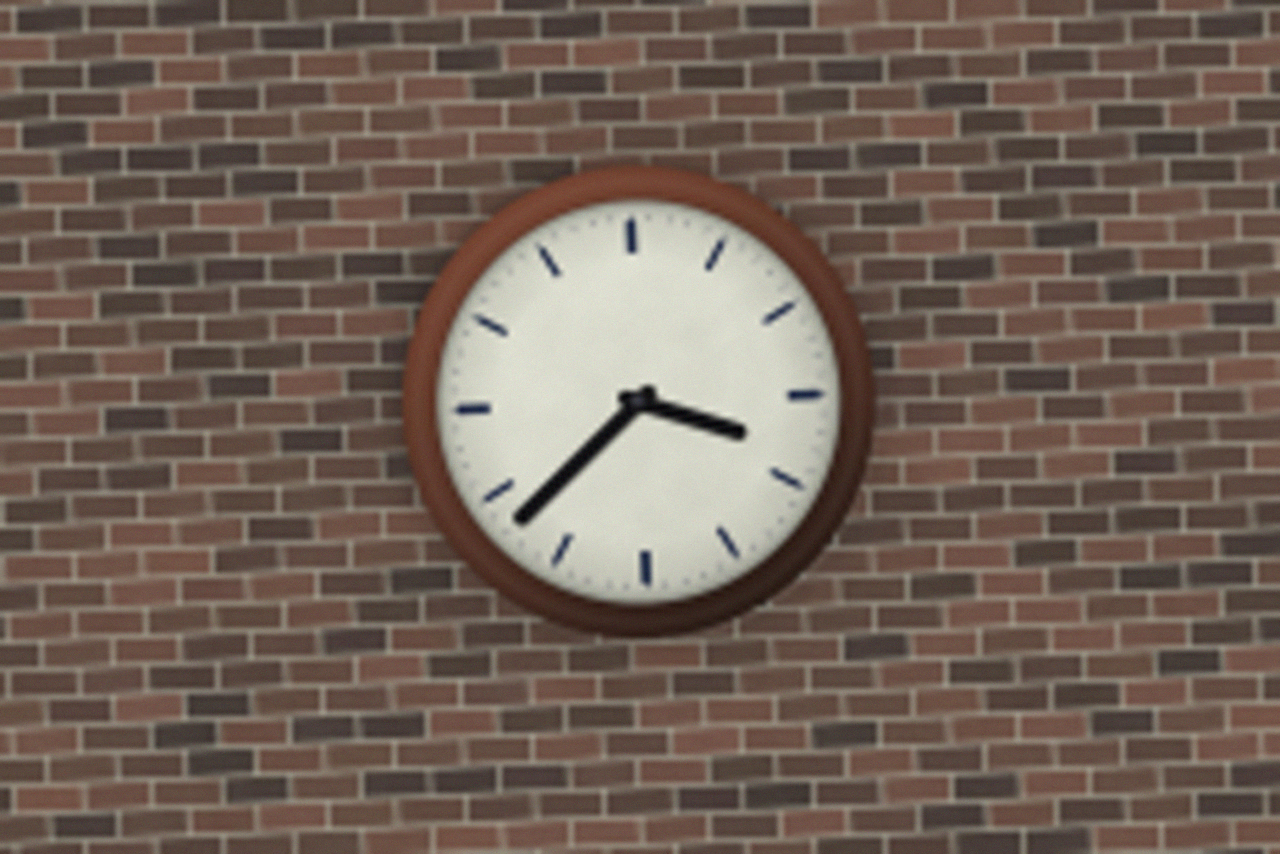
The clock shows 3 h 38 min
